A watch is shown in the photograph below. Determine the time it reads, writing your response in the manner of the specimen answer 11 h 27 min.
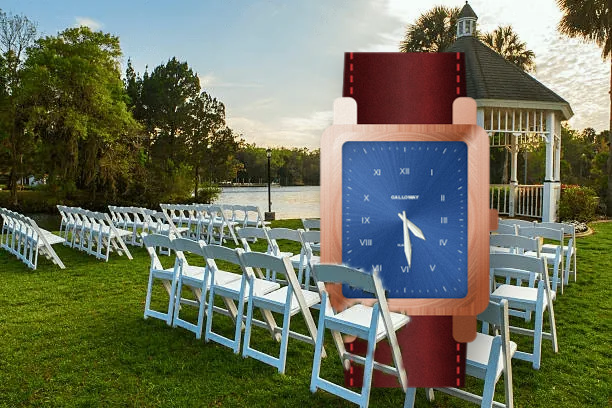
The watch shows 4 h 29 min
